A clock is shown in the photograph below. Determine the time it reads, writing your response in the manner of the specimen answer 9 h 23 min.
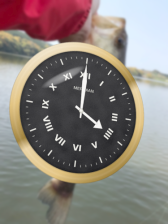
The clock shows 4 h 00 min
